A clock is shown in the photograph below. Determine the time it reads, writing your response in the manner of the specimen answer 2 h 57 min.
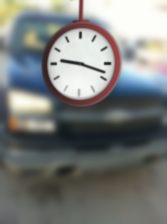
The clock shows 9 h 18 min
